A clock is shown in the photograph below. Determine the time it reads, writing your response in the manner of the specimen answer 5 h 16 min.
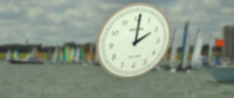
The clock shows 2 h 01 min
